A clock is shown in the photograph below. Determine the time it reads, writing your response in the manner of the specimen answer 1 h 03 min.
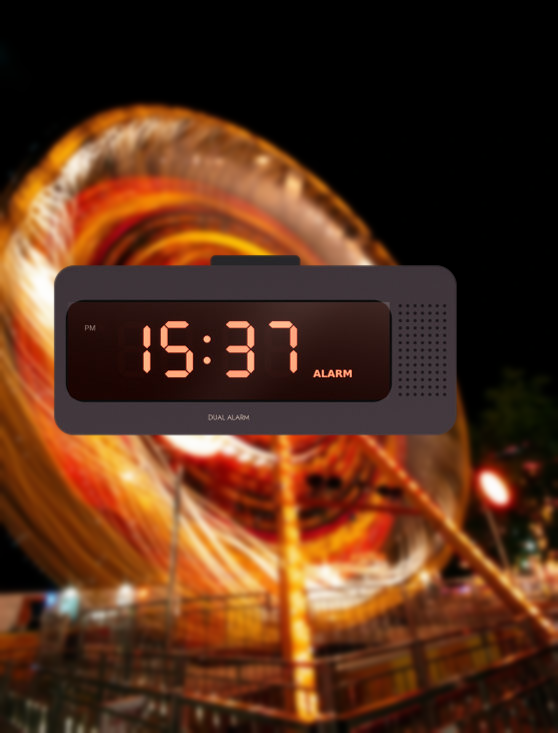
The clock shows 15 h 37 min
